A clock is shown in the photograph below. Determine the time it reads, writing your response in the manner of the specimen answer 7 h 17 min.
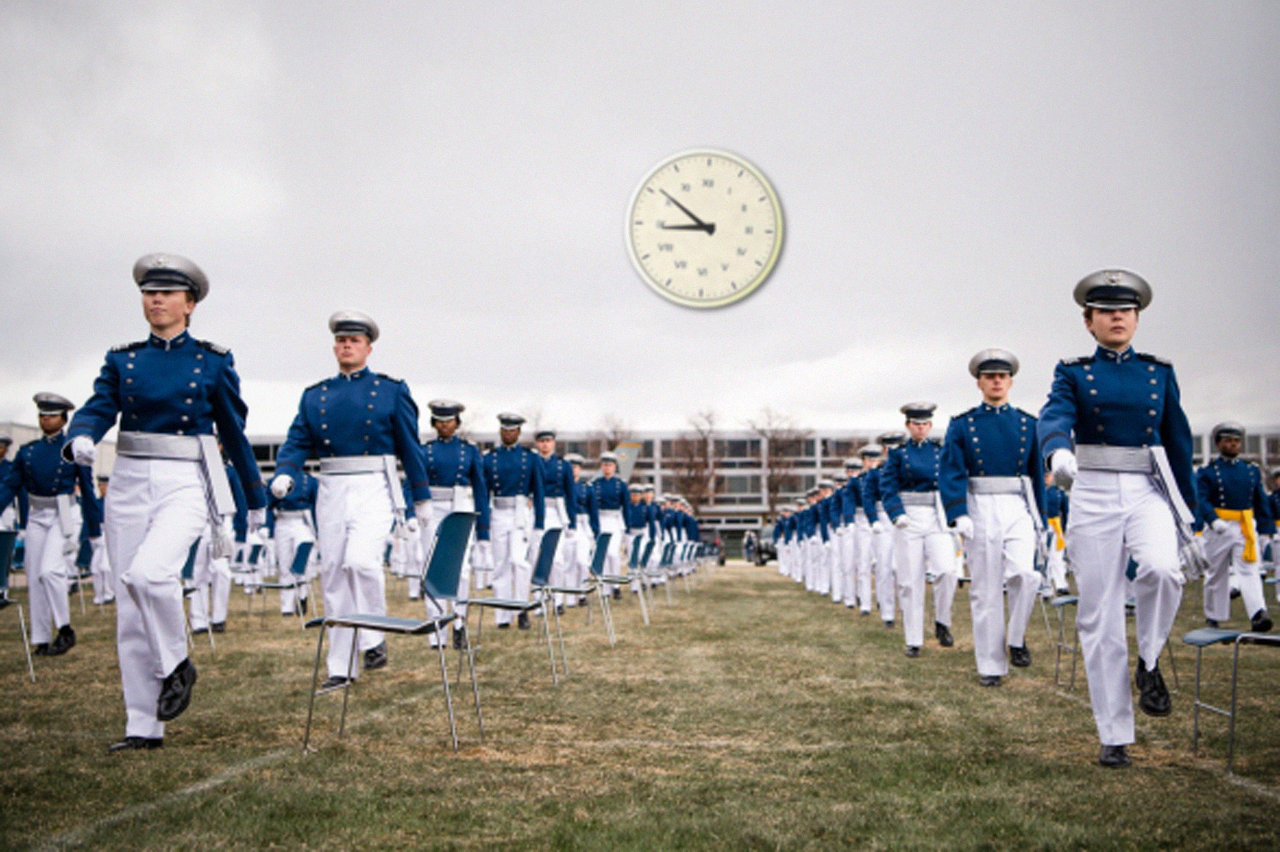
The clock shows 8 h 51 min
